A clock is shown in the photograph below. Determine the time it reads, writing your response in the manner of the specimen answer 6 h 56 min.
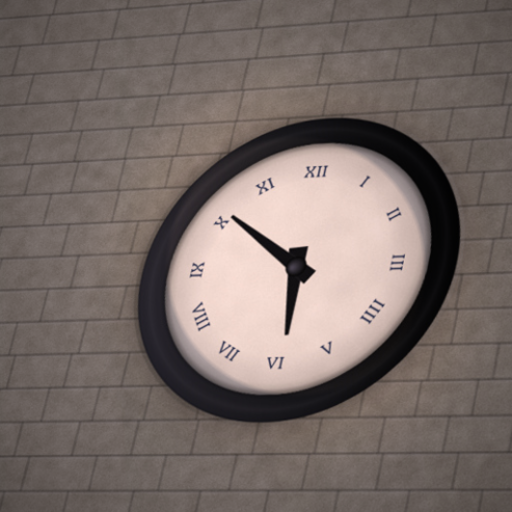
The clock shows 5 h 51 min
